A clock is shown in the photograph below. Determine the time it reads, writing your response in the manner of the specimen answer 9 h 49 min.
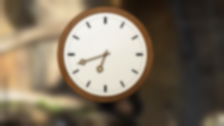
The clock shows 6 h 42 min
